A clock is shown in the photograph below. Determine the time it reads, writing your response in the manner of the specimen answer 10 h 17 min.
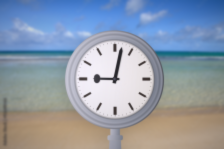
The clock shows 9 h 02 min
